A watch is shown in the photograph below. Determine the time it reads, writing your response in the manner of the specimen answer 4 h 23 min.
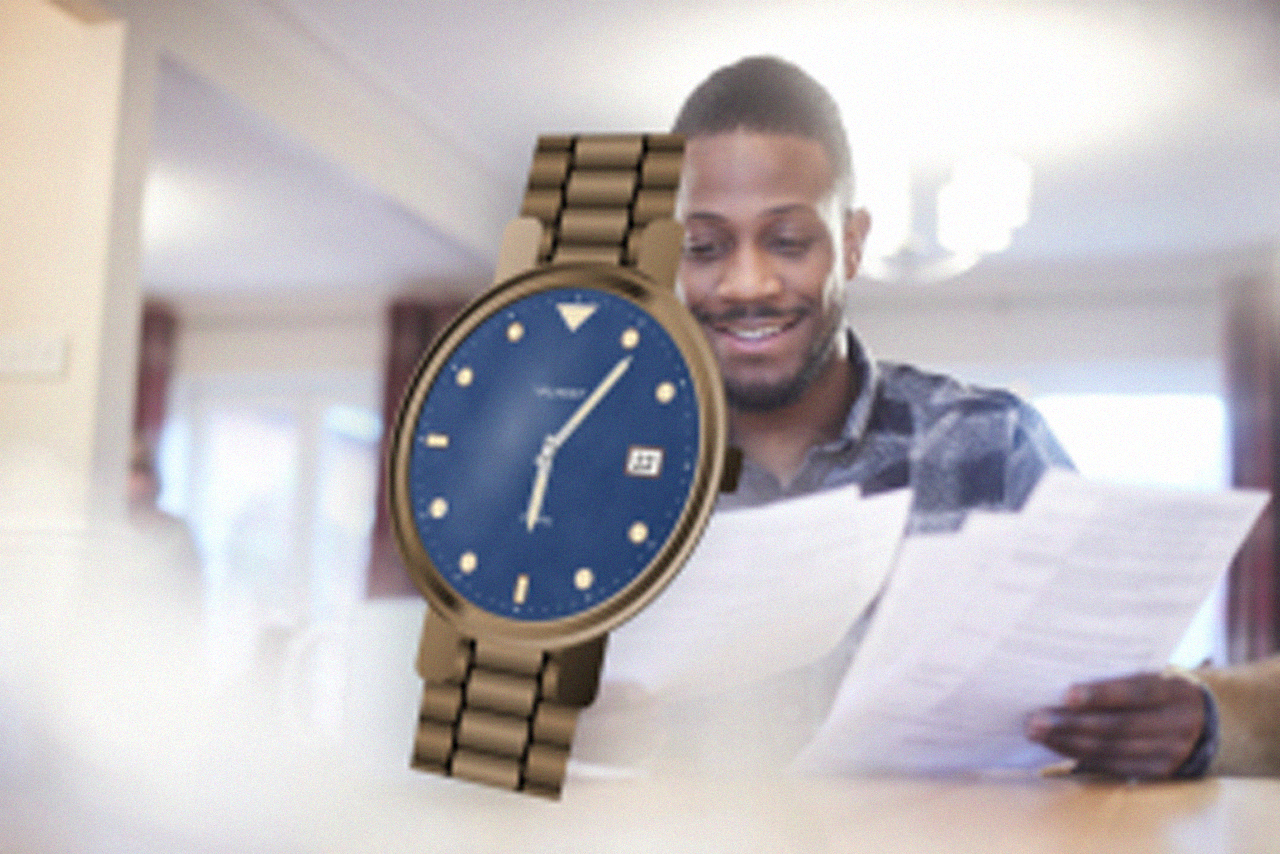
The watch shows 6 h 06 min
